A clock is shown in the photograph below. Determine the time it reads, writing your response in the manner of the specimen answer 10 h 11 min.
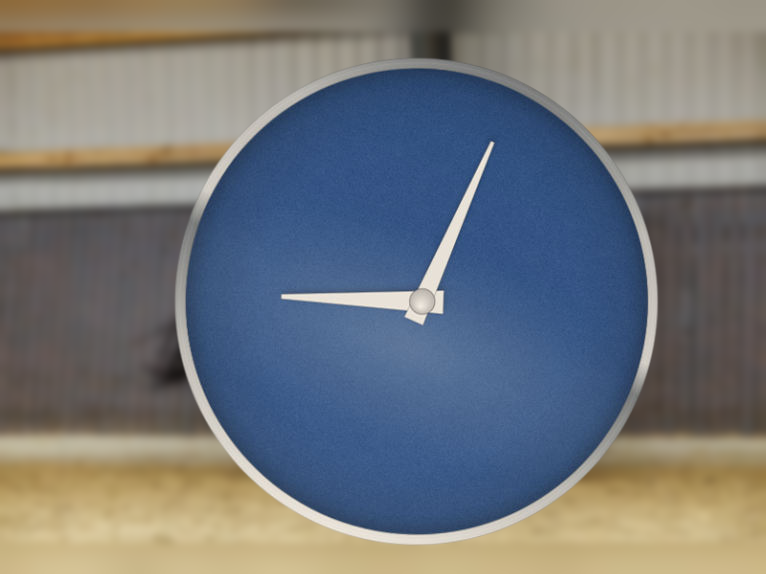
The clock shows 9 h 04 min
